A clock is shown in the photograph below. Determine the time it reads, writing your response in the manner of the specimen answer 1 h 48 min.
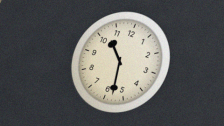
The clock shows 10 h 28 min
